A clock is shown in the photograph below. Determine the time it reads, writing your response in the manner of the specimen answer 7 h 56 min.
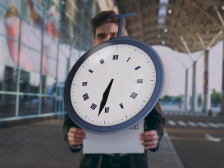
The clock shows 6 h 32 min
